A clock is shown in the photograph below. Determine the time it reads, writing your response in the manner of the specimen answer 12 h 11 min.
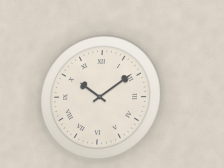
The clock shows 10 h 09 min
